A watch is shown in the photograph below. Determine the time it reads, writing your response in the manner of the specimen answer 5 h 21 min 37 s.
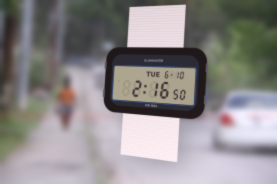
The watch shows 2 h 16 min 50 s
